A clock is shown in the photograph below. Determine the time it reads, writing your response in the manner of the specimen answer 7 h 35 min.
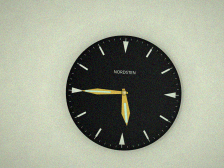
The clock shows 5 h 45 min
